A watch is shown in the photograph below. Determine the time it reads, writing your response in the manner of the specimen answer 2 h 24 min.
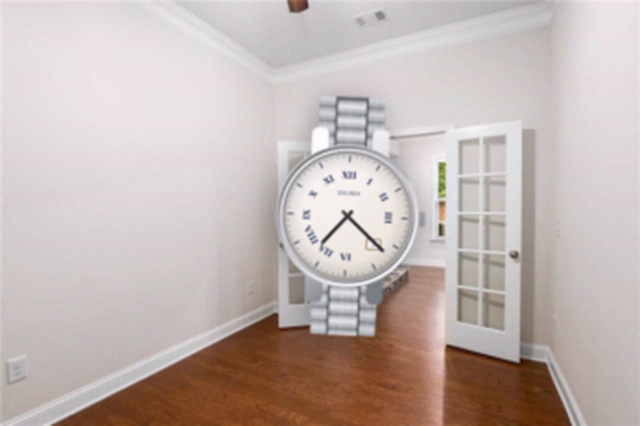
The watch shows 7 h 22 min
